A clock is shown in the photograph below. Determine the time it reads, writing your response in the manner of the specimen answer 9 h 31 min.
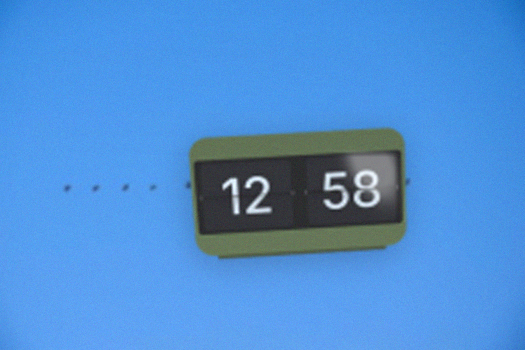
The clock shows 12 h 58 min
